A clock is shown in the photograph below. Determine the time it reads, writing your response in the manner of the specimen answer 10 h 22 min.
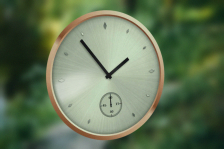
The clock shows 1 h 54 min
